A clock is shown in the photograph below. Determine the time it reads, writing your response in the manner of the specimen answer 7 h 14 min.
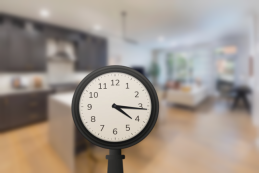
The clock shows 4 h 16 min
